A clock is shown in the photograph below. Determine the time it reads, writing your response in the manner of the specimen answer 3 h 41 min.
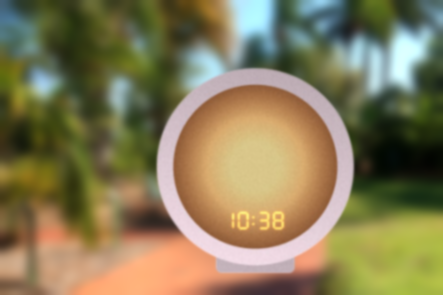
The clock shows 10 h 38 min
